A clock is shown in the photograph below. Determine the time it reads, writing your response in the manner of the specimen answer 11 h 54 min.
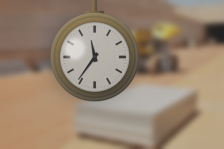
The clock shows 11 h 36 min
